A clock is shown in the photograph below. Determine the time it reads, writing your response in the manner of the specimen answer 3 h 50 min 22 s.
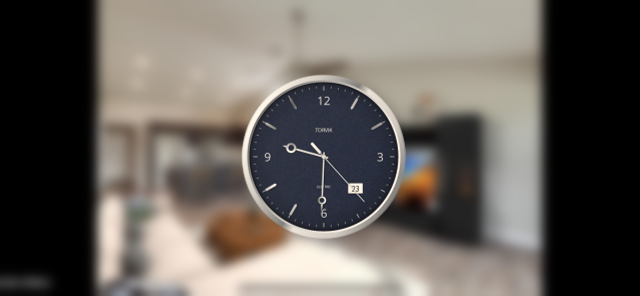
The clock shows 9 h 30 min 23 s
